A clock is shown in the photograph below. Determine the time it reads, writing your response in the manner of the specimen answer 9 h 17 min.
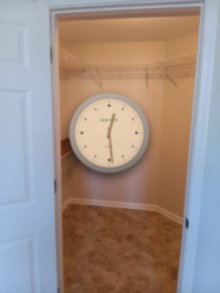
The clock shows 12 h 29 min
